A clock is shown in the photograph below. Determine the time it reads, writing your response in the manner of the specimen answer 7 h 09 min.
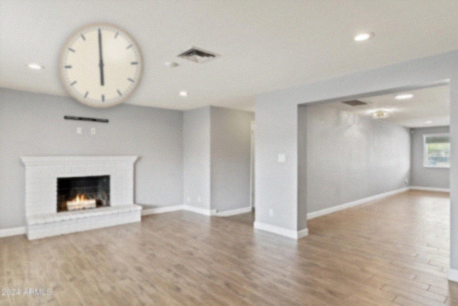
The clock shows 6 h 00 min
